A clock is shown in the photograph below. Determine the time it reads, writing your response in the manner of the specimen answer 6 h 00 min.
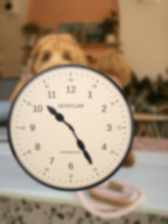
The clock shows 10 h 25 min
